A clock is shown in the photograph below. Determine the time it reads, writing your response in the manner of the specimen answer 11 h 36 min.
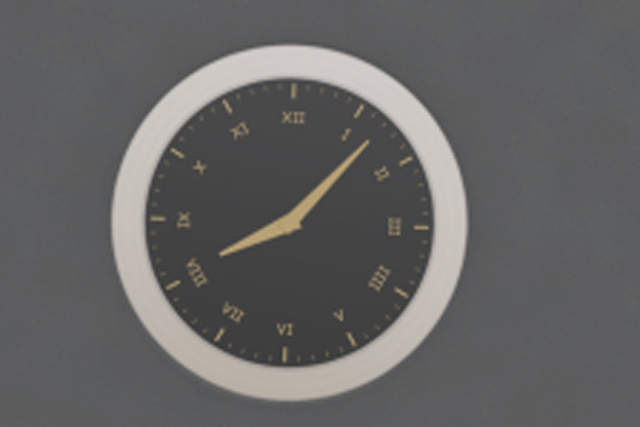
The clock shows 8 h 07 min
